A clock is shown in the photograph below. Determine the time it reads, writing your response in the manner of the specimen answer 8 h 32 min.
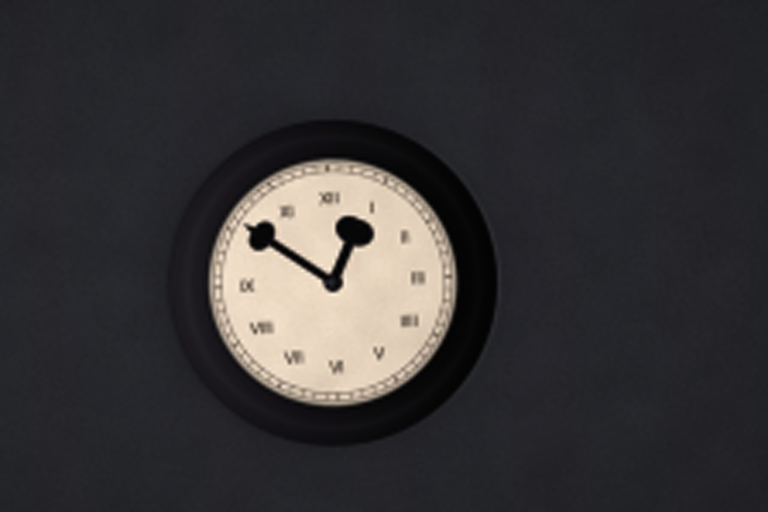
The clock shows 12 h 51 min
